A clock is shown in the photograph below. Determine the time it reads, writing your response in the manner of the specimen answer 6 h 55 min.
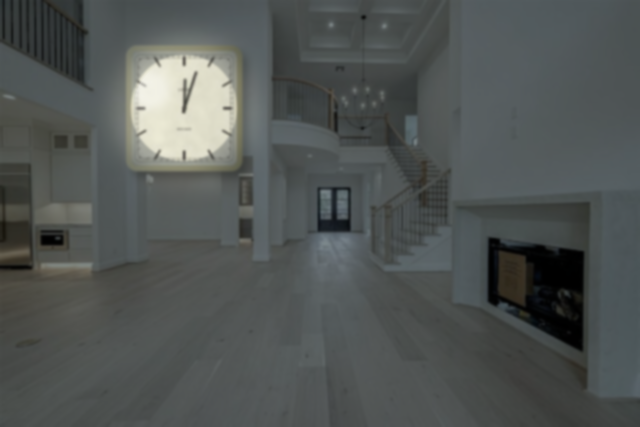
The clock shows 12 h 03 min
